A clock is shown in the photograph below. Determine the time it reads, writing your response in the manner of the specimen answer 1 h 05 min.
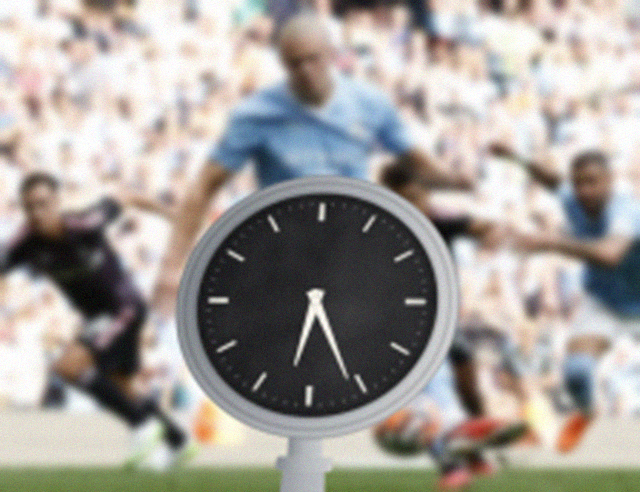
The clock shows 6 h 26 min
